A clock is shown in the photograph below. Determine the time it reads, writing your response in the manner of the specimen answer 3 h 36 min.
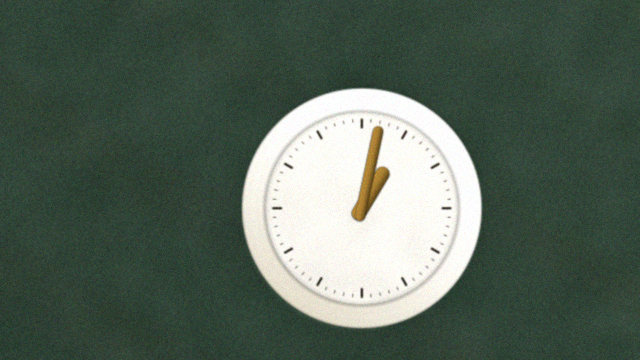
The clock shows 1 h 02 min
